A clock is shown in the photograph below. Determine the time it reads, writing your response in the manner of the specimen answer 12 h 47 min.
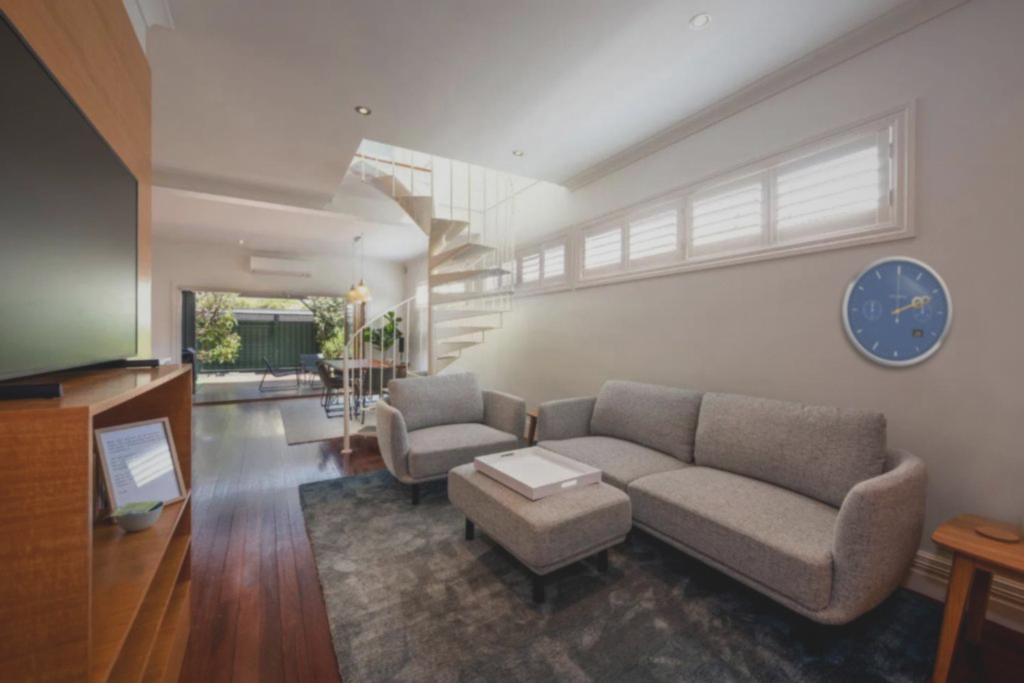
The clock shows 2 h 11 min
